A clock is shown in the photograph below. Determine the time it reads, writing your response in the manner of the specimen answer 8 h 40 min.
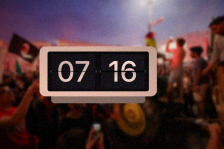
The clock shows 7 h 16 min
